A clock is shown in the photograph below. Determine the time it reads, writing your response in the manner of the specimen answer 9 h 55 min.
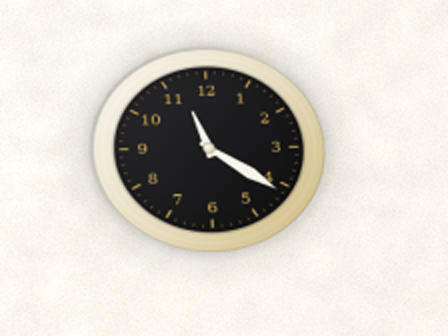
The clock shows 11 h 21 min
